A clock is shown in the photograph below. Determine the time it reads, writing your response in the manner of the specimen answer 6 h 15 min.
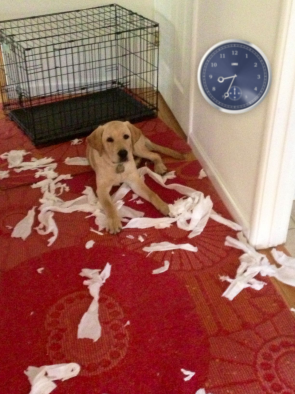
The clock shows 8 h 34 min
